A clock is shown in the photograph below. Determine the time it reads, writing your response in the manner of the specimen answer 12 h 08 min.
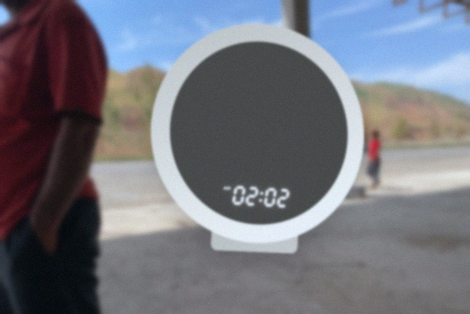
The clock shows 2 h 02 min
